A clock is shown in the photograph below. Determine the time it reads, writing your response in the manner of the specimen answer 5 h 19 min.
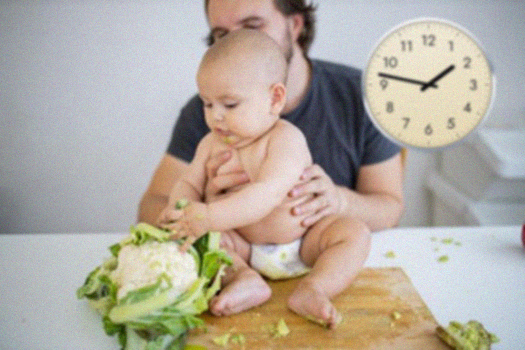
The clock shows 1 h 47 min
